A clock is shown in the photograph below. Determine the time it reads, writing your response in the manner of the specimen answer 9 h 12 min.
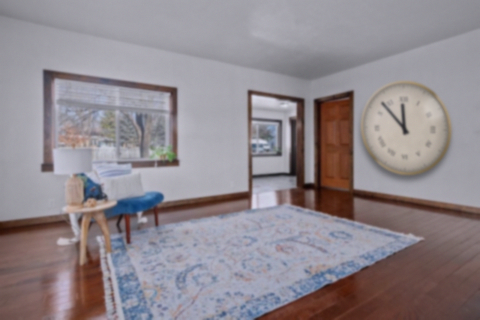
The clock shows 11 h 53 min
